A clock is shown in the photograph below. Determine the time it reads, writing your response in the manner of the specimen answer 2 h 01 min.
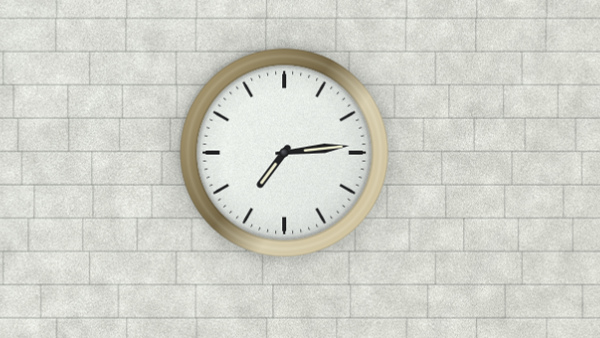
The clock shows 7 h 14 min
